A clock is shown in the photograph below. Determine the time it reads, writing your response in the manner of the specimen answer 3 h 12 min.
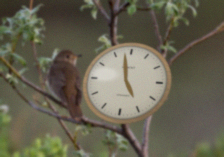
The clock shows 4 h 58 min
